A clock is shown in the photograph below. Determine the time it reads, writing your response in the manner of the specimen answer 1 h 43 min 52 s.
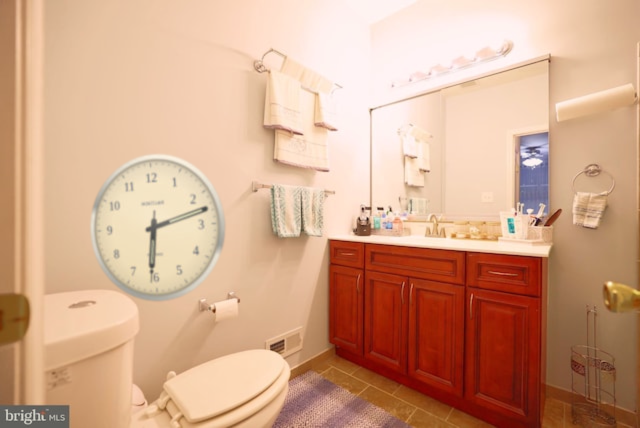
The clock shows 6 h 12 min 31 s
